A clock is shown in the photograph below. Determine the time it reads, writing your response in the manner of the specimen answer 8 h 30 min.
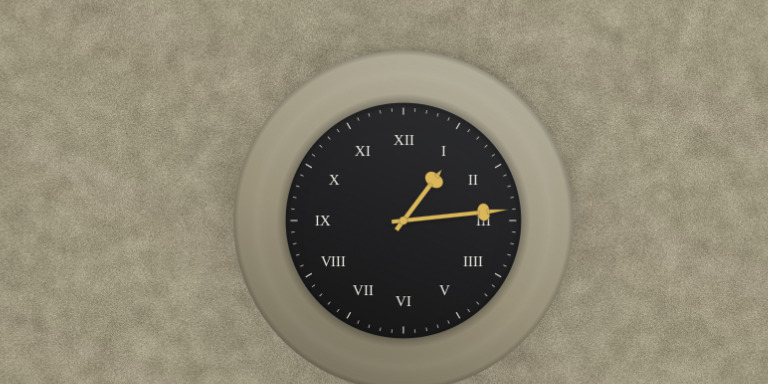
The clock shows 1 h 14 min
